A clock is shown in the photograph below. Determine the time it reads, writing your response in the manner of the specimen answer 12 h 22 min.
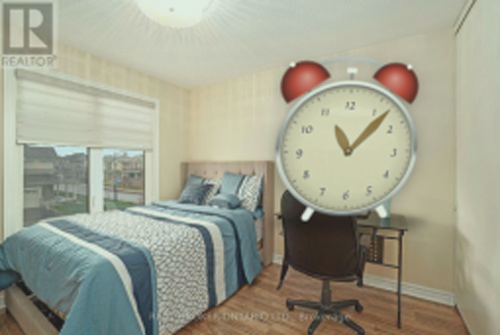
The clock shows 11 h 07 min
